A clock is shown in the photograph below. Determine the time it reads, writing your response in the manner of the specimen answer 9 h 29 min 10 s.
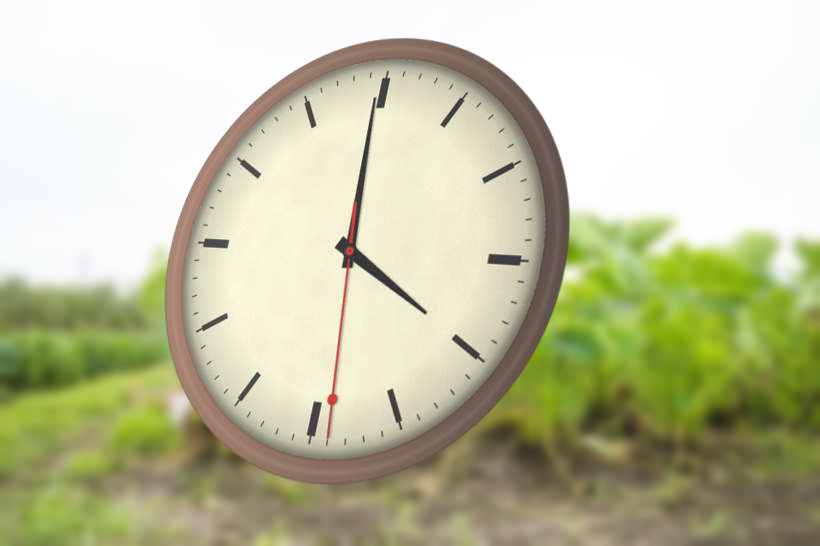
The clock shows 3 h 59 min 29 s
